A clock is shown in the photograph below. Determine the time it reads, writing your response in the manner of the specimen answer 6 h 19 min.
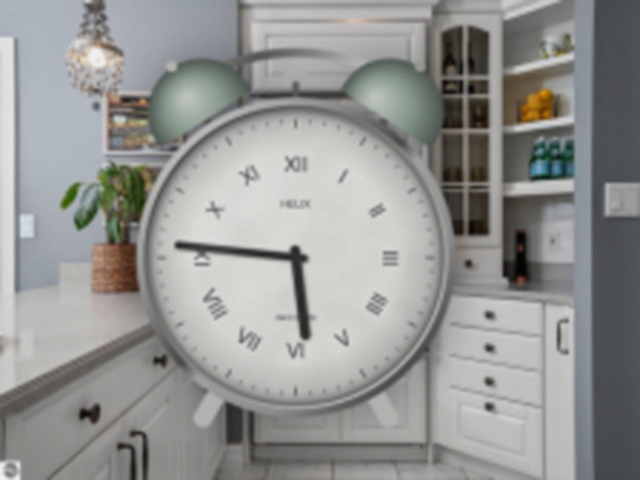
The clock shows 5 h 46 min
